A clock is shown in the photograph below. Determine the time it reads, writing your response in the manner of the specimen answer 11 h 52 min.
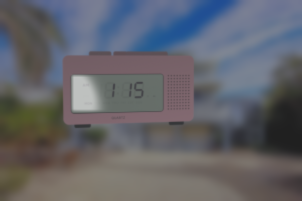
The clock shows 1 h 15 min
